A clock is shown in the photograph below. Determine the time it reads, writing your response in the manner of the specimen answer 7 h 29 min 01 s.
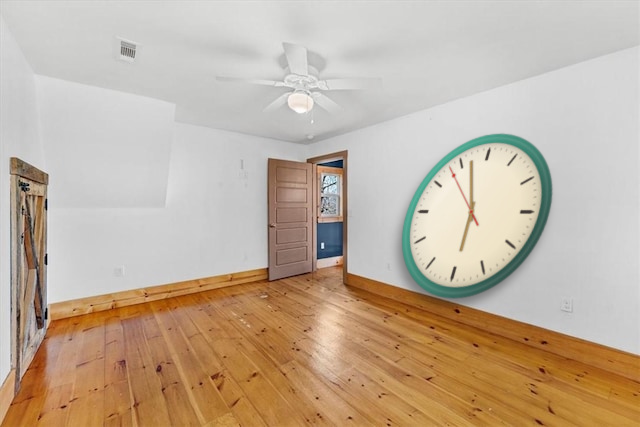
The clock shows 5 h 56 min 53 s
